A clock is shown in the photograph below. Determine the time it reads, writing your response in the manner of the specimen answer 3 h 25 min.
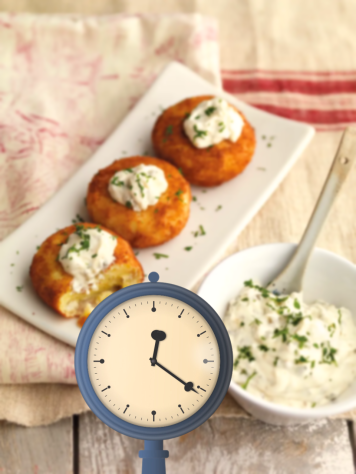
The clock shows 12 h 21 min
